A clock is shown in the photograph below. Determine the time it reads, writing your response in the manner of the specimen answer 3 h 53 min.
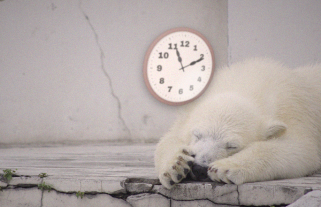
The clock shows 11 h 11 min
